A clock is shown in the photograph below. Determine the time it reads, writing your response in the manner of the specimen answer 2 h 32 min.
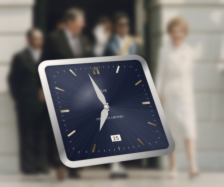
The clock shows 6 h 58 min
